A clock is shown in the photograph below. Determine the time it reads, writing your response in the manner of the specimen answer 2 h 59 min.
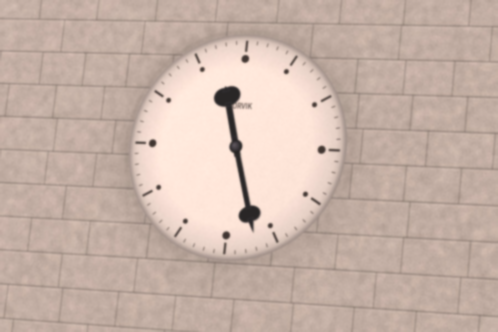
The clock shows 11 h 27 min
